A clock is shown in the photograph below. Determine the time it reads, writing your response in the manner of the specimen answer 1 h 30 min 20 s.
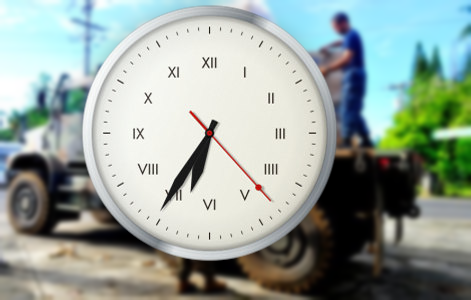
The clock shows 6 h 35 min 23 s
